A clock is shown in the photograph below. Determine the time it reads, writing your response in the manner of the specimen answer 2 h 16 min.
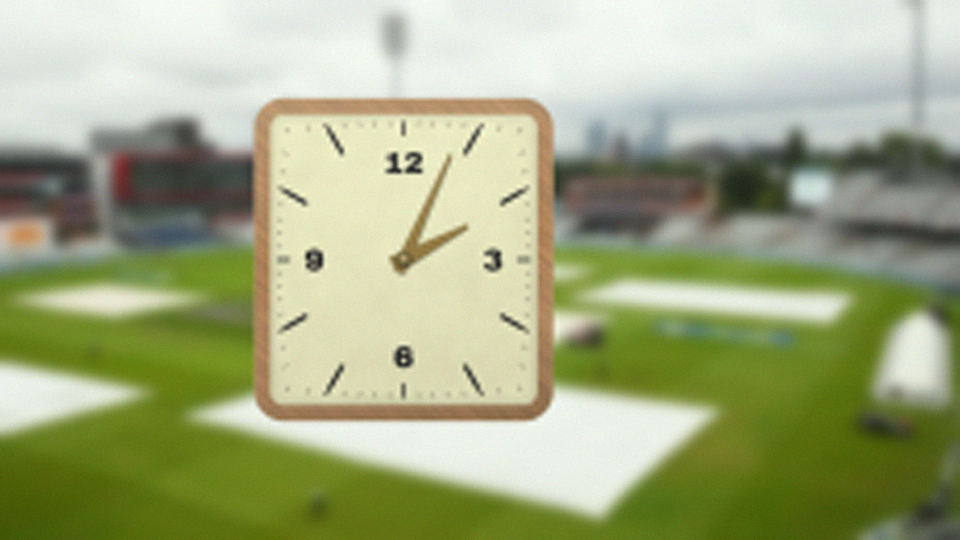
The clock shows 2 h 04 min
